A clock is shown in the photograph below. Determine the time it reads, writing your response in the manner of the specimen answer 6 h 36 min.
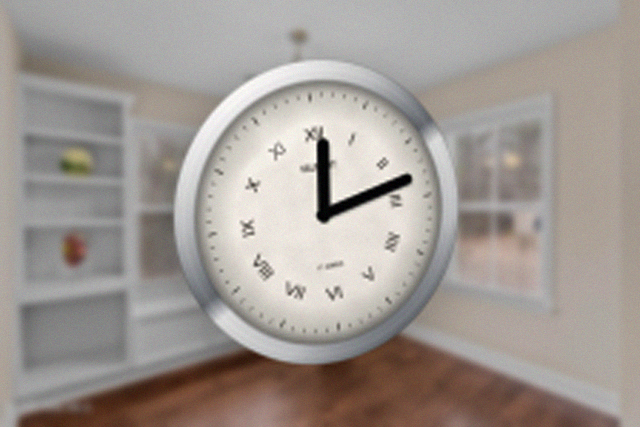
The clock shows 12 h 13 min
